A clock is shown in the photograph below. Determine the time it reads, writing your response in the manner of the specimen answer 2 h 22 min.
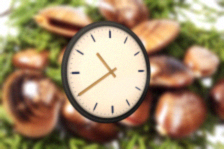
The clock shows 10 h 40 min
